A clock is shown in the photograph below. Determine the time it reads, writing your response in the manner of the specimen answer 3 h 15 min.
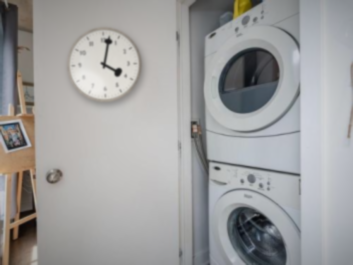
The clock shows 4 h 02 min
